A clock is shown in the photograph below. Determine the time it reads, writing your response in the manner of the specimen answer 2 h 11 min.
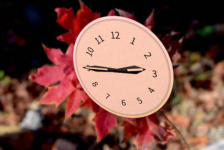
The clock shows 2 h 45 min
